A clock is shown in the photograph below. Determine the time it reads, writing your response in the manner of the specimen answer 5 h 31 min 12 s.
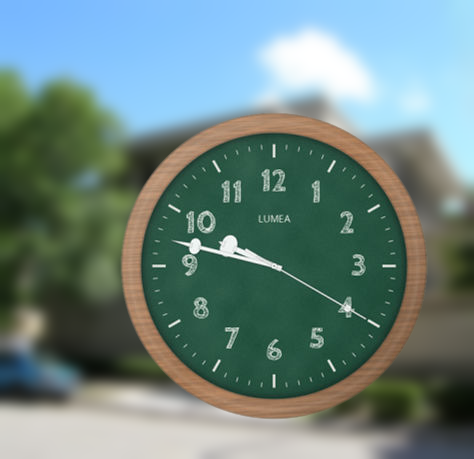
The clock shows 9 h 47 min 20 s
